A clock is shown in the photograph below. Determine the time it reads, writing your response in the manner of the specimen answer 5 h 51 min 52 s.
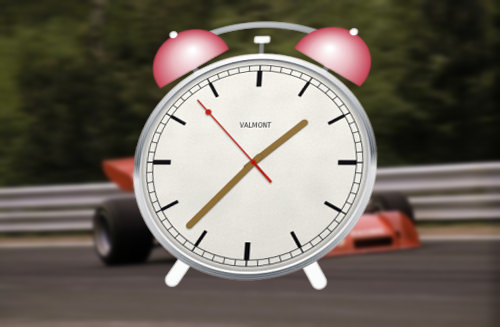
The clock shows 1 h 36 min 53 s
